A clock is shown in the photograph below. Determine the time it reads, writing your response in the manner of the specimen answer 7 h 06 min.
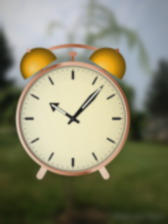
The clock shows 10 h 07 min
